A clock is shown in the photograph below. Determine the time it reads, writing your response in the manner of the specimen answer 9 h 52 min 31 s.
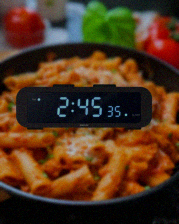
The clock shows 2 h 45 min 35 s
